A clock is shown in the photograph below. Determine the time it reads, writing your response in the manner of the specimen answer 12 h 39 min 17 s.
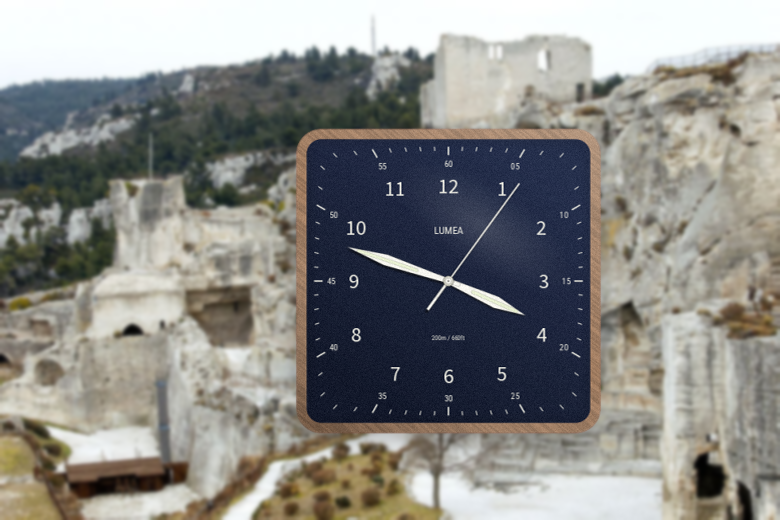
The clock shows 3 h 48 min 06 s
